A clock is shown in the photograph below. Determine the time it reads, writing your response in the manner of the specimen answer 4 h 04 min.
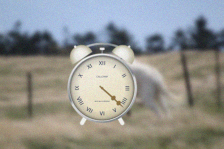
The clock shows 4 h 22 min
